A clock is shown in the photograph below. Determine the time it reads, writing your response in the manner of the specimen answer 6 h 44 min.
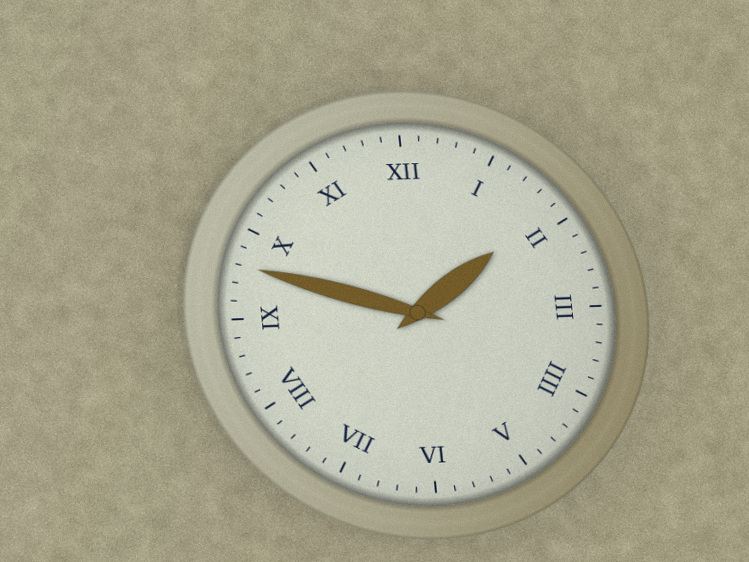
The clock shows 1 h 48 min
